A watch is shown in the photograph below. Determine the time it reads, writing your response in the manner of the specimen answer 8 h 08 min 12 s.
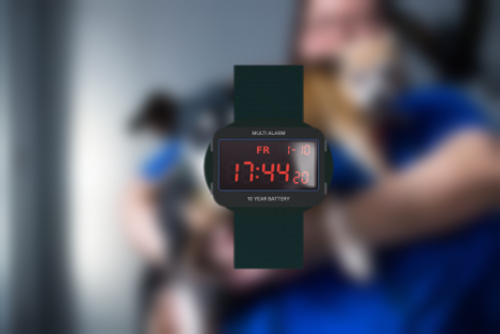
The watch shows 17 h 44 min 20 s
